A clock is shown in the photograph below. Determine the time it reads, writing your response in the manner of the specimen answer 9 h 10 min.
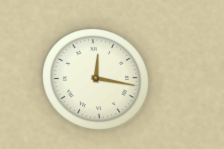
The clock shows 12 h 17 min
